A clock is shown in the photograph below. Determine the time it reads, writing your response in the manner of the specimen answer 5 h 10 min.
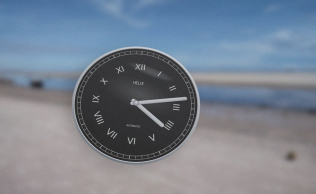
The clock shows 4 h 13 min
